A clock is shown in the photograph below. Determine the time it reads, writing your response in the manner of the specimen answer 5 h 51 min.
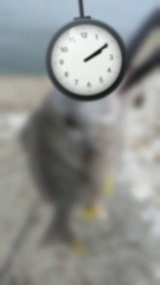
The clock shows 2 h 10 min
